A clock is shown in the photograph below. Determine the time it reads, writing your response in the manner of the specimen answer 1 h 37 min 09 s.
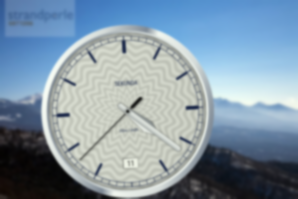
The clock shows 4 h 21 min 38 s
